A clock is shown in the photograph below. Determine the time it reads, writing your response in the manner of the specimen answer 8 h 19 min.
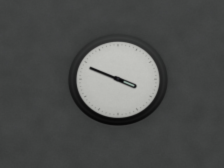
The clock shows 3 h 49 min
